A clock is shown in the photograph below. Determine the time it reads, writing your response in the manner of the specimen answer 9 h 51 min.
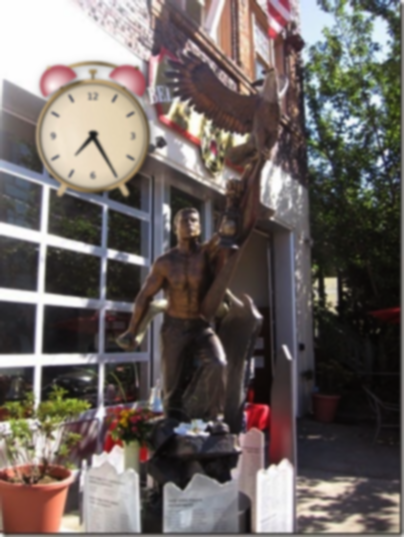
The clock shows 7 h 25 min
